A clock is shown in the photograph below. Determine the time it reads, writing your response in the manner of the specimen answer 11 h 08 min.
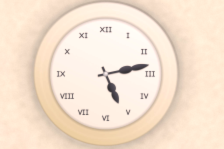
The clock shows 5 h 13 min
